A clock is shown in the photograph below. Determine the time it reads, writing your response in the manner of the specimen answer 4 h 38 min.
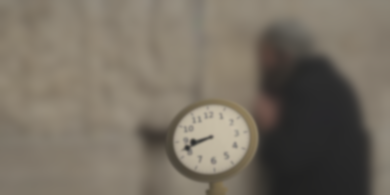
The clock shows 8 h 42 min
